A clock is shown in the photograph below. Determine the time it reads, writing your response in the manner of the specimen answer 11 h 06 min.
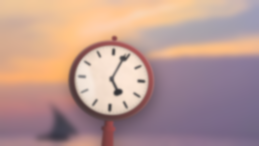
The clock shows 5 h 04 min
